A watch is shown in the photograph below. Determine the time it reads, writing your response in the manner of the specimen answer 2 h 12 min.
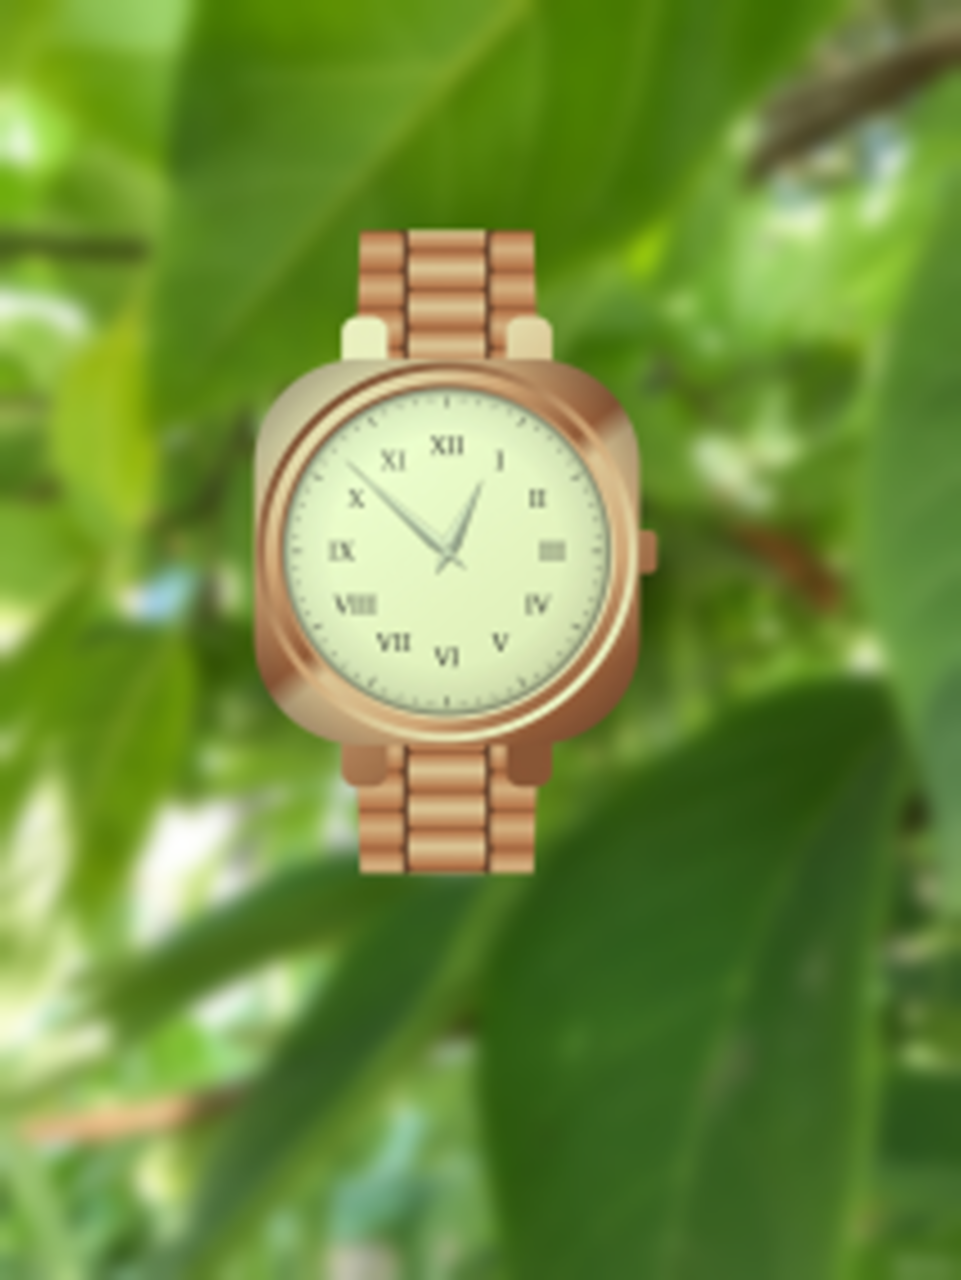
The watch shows 12 h 52 min
